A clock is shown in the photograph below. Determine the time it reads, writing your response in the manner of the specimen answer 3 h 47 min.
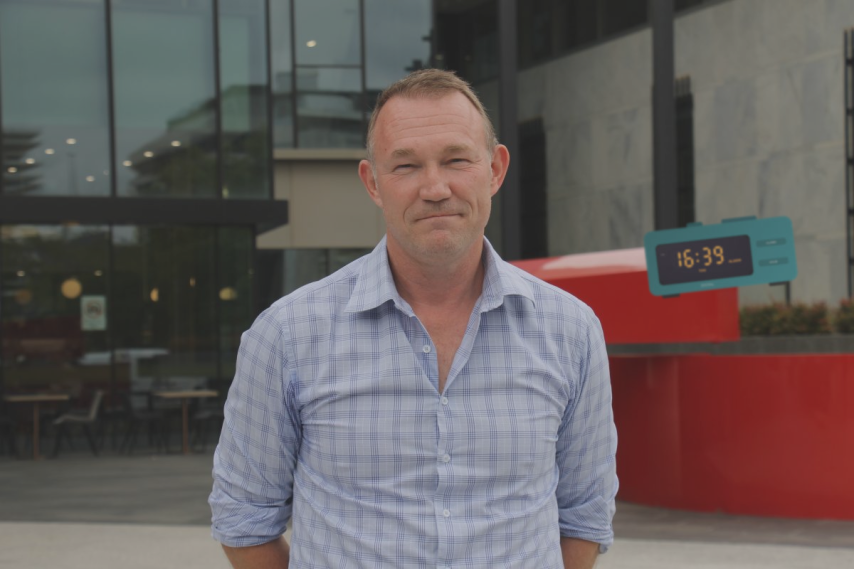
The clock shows 16 h 39 min
